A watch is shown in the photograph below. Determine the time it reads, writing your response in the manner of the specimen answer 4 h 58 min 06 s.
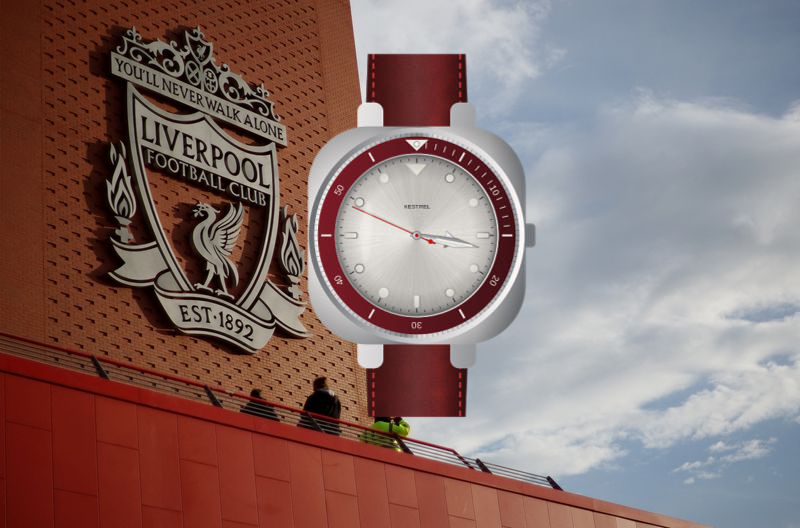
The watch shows 3 h 16 min 49 s
